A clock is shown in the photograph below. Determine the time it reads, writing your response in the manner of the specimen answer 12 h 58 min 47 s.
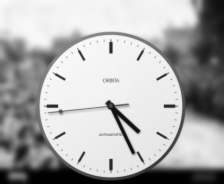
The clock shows 4 h 25 min 44 s
